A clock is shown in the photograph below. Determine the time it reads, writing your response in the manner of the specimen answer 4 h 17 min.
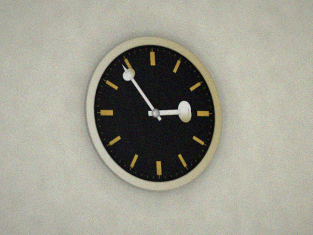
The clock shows 2 h 54 min
